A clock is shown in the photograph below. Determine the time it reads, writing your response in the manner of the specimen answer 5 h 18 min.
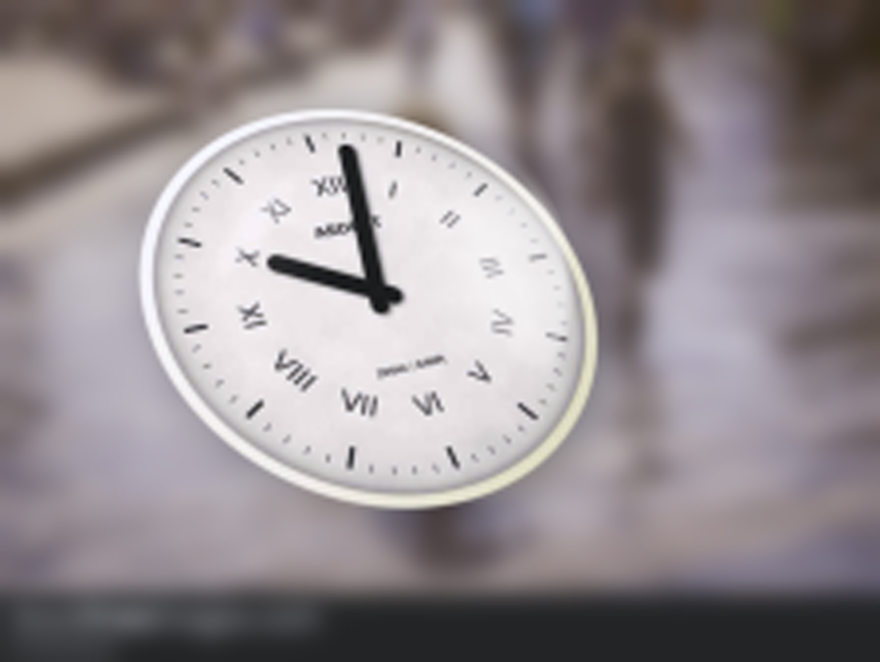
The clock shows 10 h 02 min
